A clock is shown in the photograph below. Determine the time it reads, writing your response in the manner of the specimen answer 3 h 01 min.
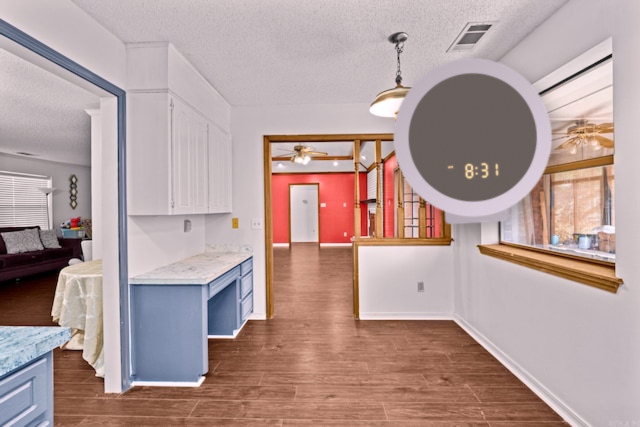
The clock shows 8 h 31 min
